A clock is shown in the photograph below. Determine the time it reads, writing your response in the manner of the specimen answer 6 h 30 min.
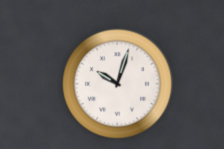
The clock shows 10 h 03 min
